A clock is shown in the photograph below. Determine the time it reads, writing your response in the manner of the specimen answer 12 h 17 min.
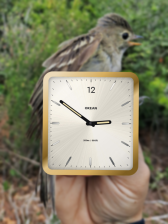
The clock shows 2 h 51 min
